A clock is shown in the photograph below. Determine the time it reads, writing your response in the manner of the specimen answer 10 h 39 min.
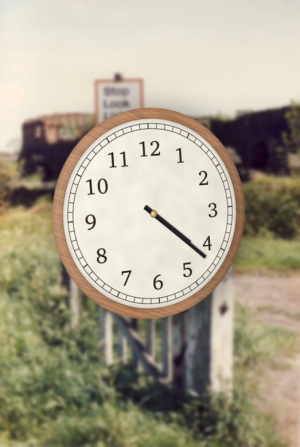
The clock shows 4 h 22 min
